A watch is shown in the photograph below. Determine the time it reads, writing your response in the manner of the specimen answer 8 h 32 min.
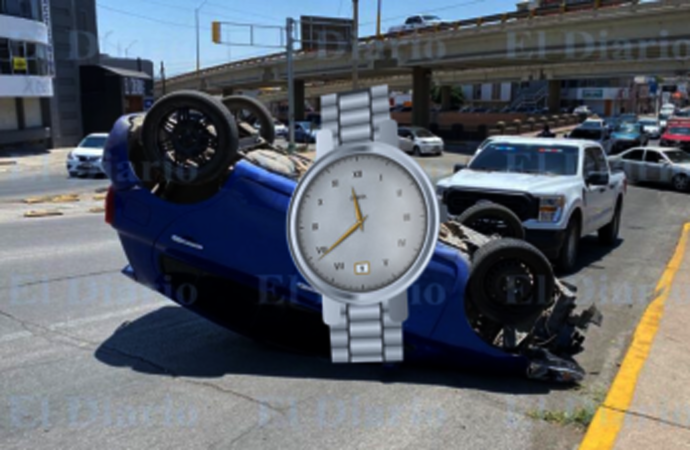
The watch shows 11 h 39 min
